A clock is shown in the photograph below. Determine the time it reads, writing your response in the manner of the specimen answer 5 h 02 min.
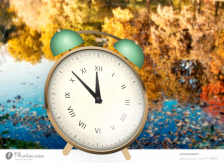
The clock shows 11 h 52 min
